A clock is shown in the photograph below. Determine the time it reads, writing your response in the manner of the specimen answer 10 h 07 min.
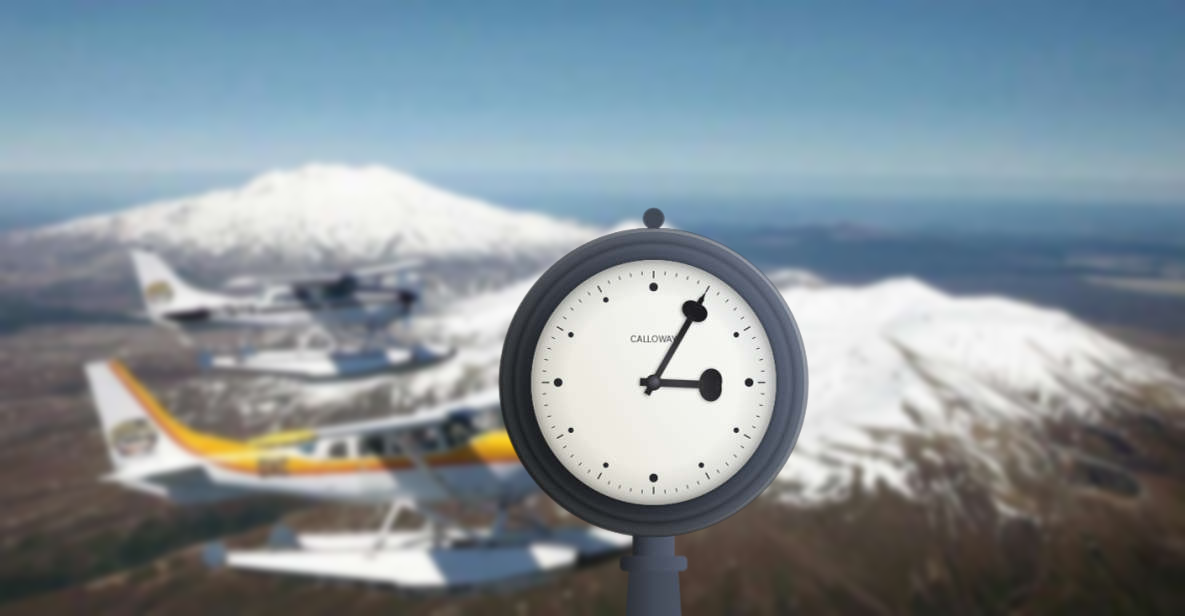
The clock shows 3 h 05 min
